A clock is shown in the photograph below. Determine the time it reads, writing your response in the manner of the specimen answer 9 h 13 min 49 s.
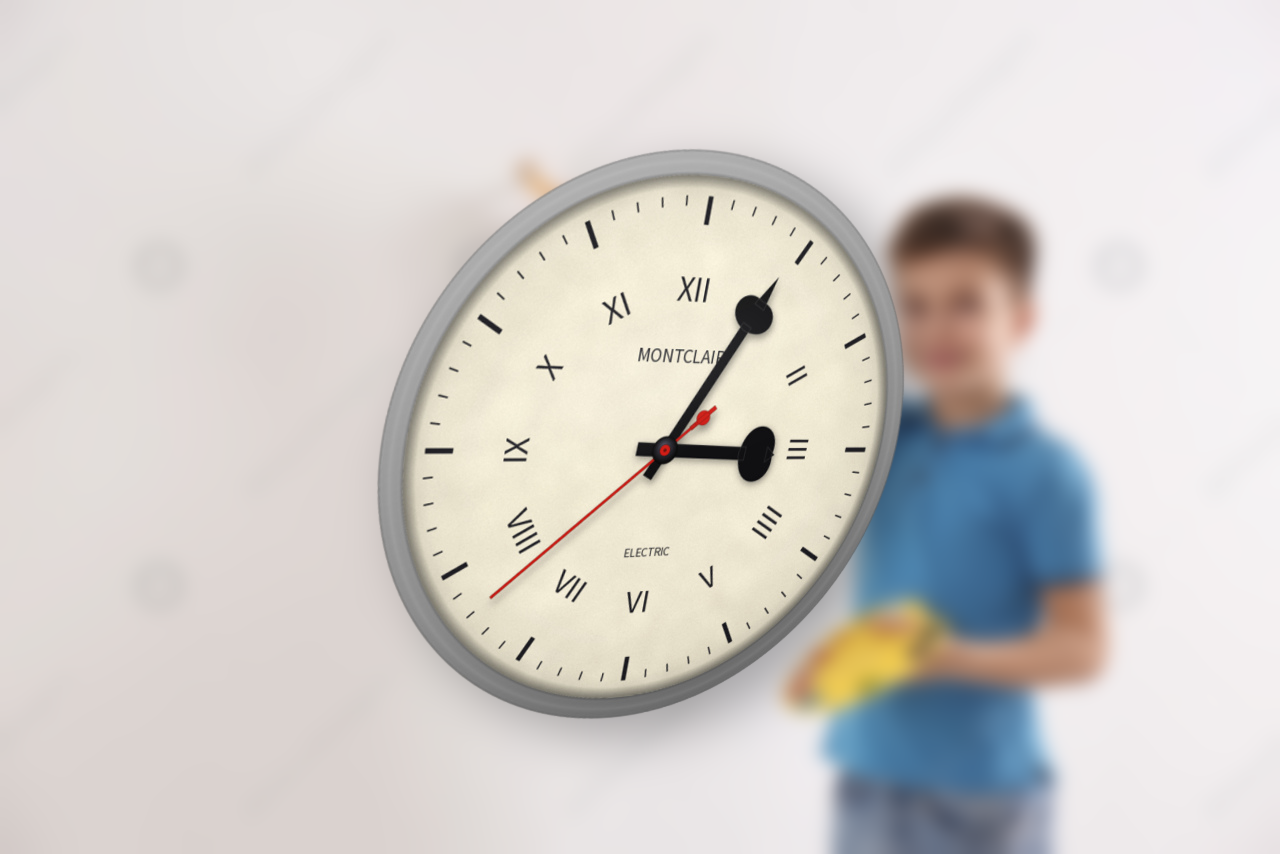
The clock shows 3 h 04 min 38 s
